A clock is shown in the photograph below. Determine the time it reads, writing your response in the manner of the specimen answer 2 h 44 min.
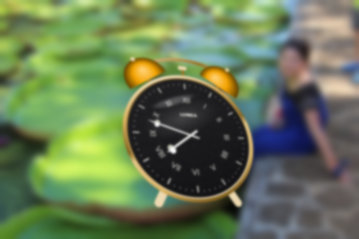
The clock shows 7 h 48 min
